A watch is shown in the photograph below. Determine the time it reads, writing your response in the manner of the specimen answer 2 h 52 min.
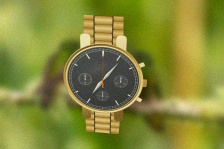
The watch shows 7 h 06 min
